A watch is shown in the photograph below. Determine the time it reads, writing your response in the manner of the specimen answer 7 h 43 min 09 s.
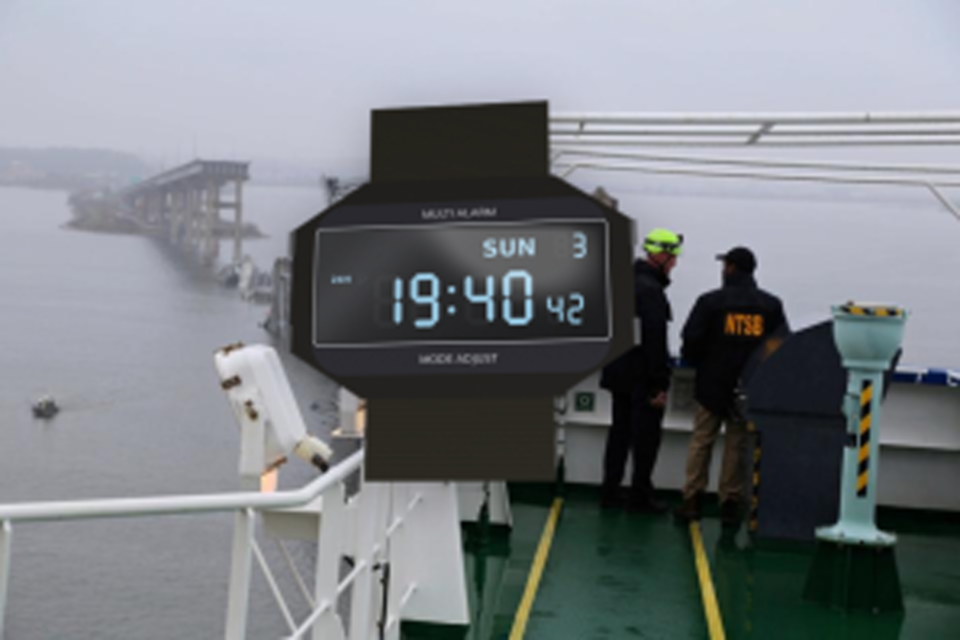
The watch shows 19 h 40 min 42 s
